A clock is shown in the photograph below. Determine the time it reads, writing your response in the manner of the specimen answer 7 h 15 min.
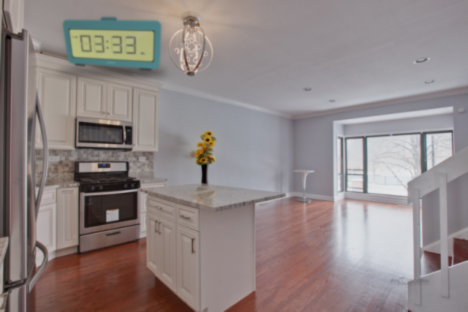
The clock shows 3 h 33 min
